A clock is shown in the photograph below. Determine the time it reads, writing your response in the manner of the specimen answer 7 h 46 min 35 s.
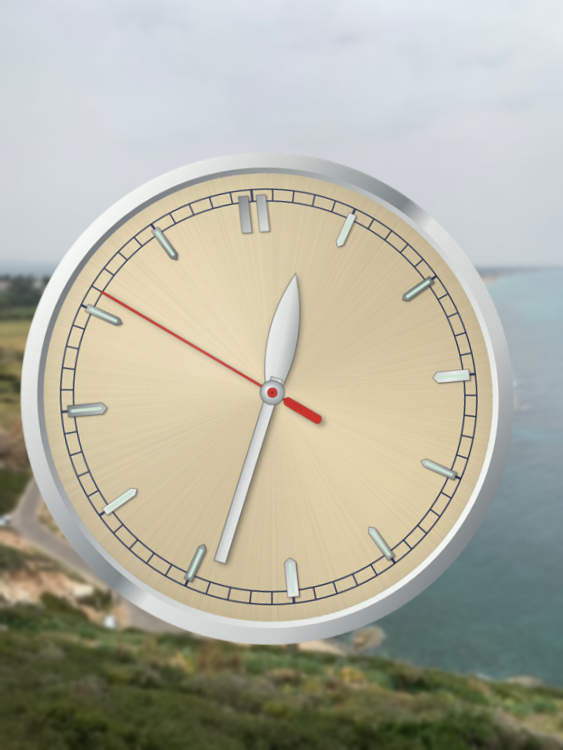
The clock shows 12 h 33 min 51 s
